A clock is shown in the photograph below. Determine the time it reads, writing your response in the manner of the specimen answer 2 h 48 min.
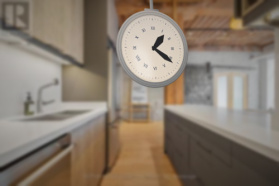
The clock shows 1 h 21 min
